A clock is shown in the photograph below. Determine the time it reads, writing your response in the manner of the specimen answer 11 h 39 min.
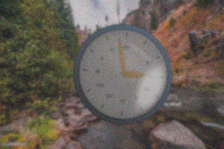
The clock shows 2 h 58 min
